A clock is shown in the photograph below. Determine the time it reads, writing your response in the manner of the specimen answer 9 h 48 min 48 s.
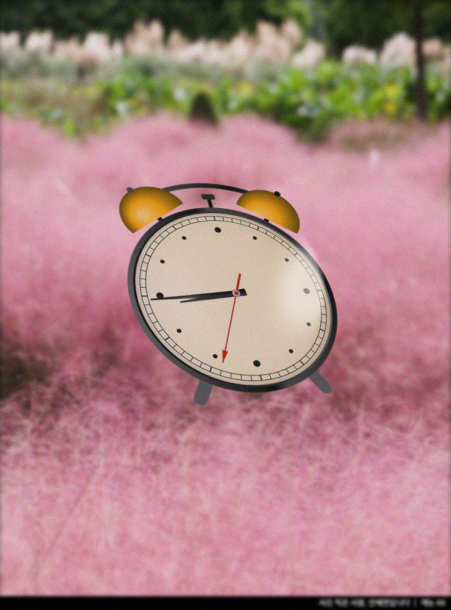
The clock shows 8 h 44 min 34 s
